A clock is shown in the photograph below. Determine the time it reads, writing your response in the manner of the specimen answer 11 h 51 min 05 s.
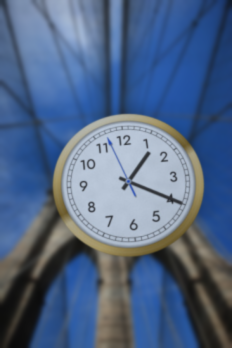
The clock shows 1 h 19 min 57 s
